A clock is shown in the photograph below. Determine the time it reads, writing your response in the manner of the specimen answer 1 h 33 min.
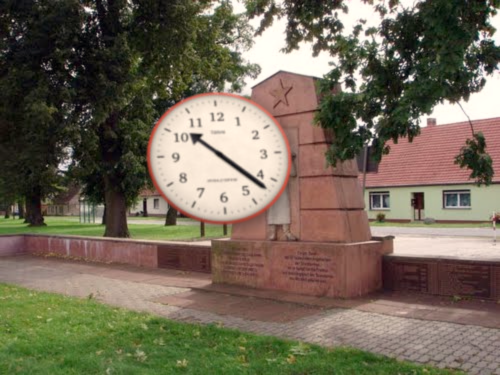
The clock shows 10 h 22 min
